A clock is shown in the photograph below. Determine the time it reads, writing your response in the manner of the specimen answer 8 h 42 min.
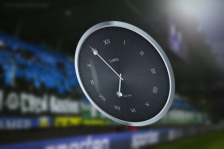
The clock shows 6 h 55 min
